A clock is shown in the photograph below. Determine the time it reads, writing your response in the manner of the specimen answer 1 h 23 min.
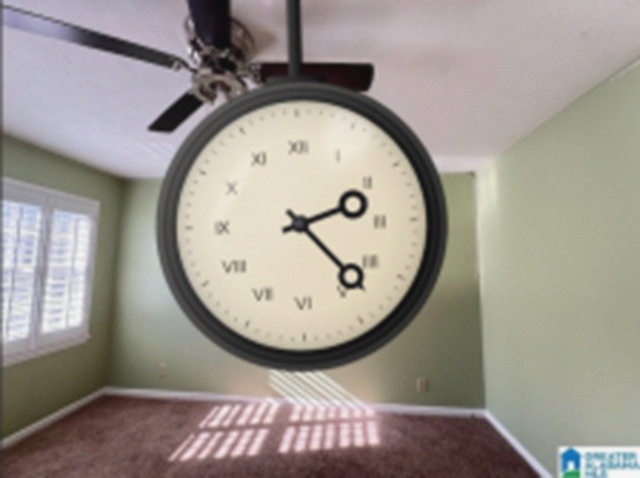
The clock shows 2 h 23 min
